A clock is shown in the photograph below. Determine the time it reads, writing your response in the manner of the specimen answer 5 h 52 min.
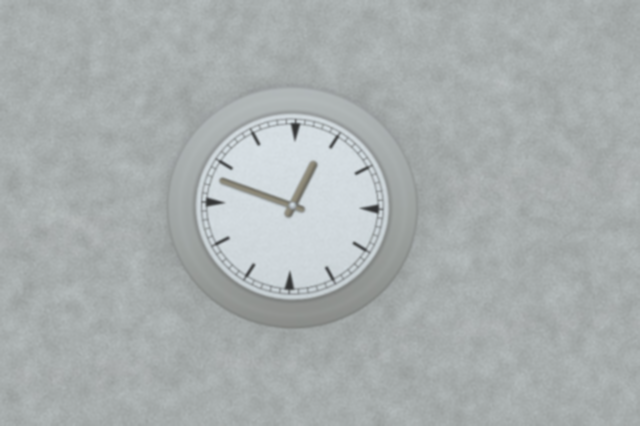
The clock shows 12 h 48 min
